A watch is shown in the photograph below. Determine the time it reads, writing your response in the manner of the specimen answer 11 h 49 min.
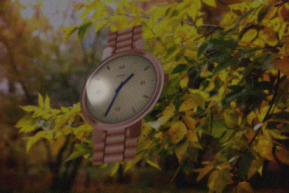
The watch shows 1 h 34 min
